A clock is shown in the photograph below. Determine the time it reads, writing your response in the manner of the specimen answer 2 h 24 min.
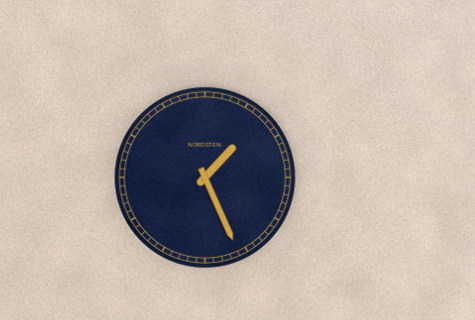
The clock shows 1 h 26 min
